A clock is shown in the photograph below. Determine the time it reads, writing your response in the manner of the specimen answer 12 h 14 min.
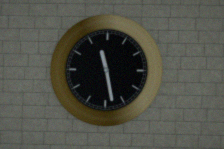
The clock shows 11 h 28 min
